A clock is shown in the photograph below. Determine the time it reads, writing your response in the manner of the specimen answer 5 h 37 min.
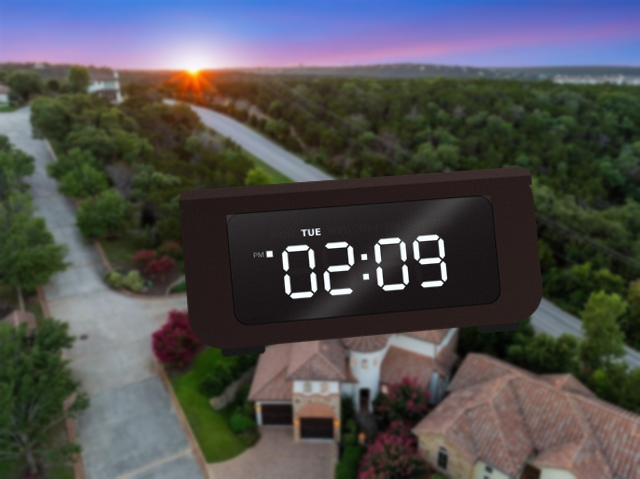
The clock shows 2 h 09 min
